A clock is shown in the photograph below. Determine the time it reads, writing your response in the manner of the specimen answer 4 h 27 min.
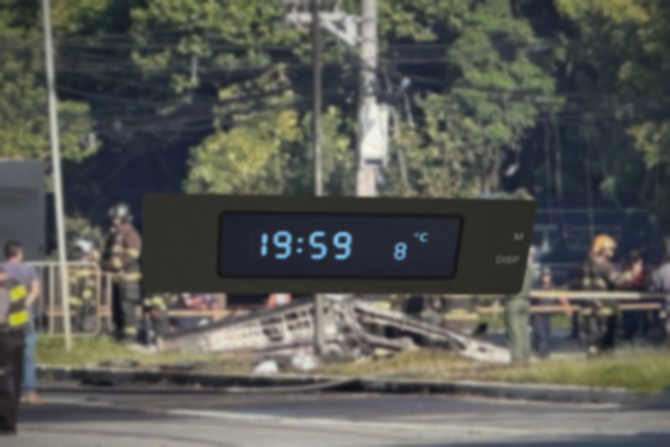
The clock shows 19 h 59 min
